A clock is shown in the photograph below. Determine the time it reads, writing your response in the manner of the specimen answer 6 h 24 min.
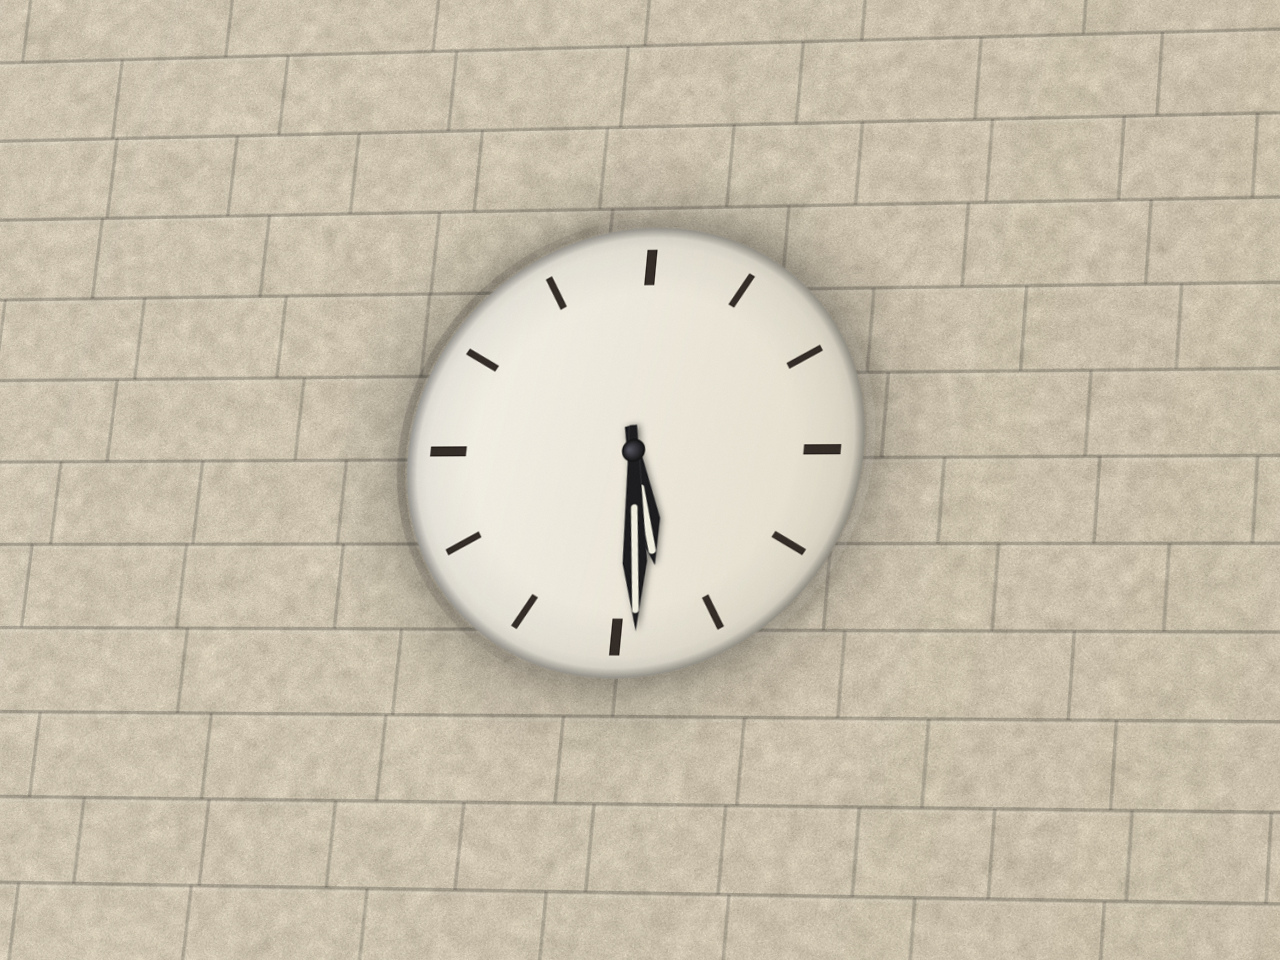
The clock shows 5 h 29 min
